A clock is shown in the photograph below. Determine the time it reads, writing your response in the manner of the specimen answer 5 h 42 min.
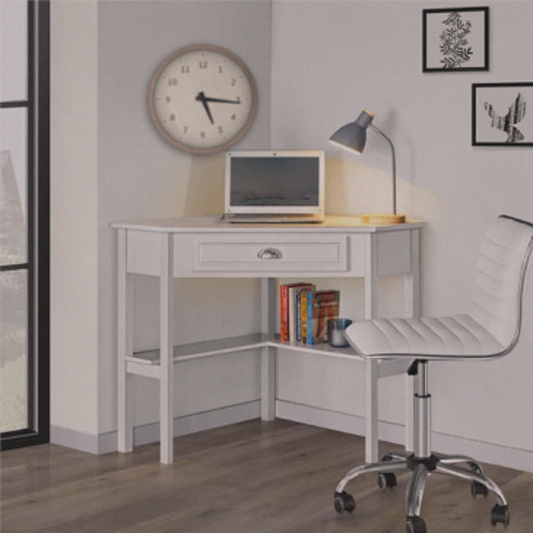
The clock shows 5 h 16 min
